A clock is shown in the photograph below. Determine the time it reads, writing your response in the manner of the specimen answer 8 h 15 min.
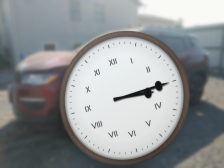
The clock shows 3 h 15 min
